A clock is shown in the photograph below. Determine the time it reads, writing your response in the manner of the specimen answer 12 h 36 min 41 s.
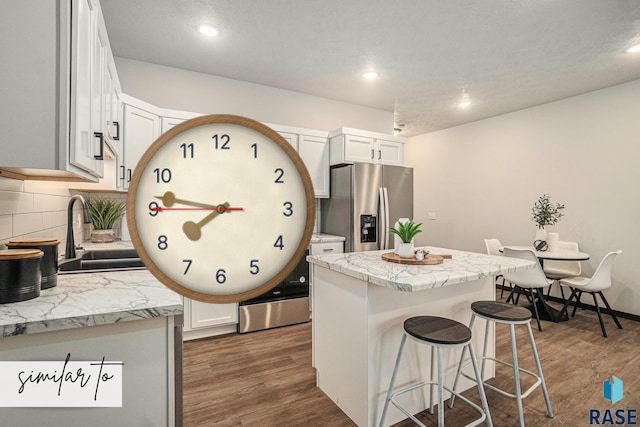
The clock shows 7 h 46 min 45 s
